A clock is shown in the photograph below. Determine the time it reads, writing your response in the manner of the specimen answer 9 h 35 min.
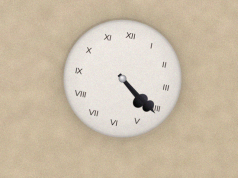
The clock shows 4 h 21 min
